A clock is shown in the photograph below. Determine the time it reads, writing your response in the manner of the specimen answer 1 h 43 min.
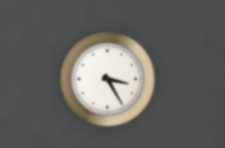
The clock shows 3 h 25 min
